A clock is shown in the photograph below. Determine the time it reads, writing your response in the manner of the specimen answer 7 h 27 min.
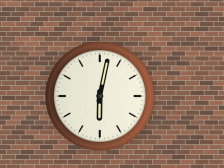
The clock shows 6 h 02 min
